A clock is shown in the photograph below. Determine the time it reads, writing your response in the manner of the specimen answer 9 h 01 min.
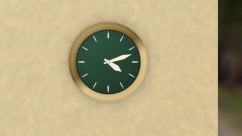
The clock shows 4 h 12 min
